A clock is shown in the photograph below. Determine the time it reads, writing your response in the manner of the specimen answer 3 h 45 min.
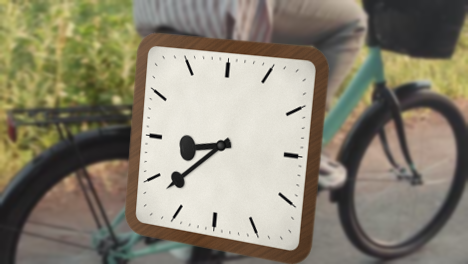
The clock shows 8 h 38 min
